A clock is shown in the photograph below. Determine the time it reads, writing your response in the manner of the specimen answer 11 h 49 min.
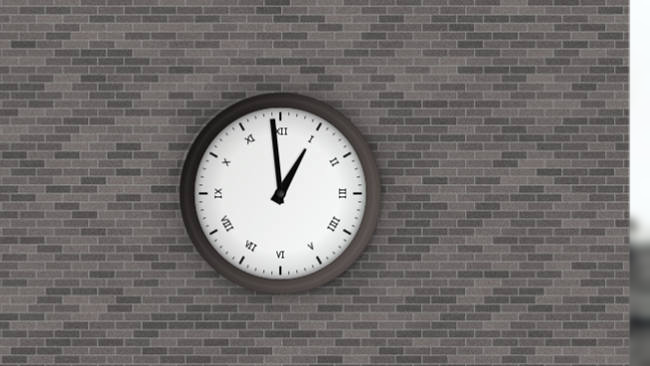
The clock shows 12 h 59 min
